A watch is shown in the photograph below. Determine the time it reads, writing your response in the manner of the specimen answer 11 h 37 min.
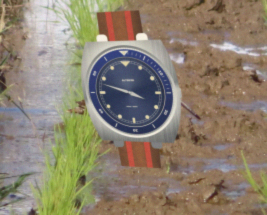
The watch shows 3 h 48 min
